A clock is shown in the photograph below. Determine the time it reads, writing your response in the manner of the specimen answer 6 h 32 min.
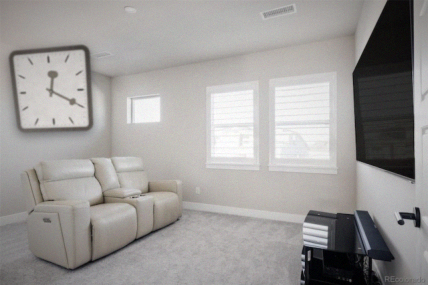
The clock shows 12 h 20 min
